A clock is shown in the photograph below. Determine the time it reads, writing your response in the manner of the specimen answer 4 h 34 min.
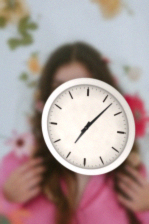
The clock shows 7 h 07 min
